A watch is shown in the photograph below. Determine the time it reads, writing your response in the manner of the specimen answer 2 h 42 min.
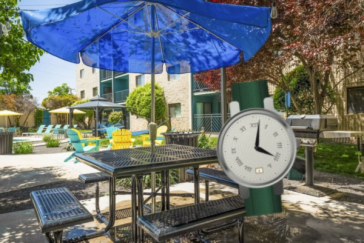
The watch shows 4 h 02 min
